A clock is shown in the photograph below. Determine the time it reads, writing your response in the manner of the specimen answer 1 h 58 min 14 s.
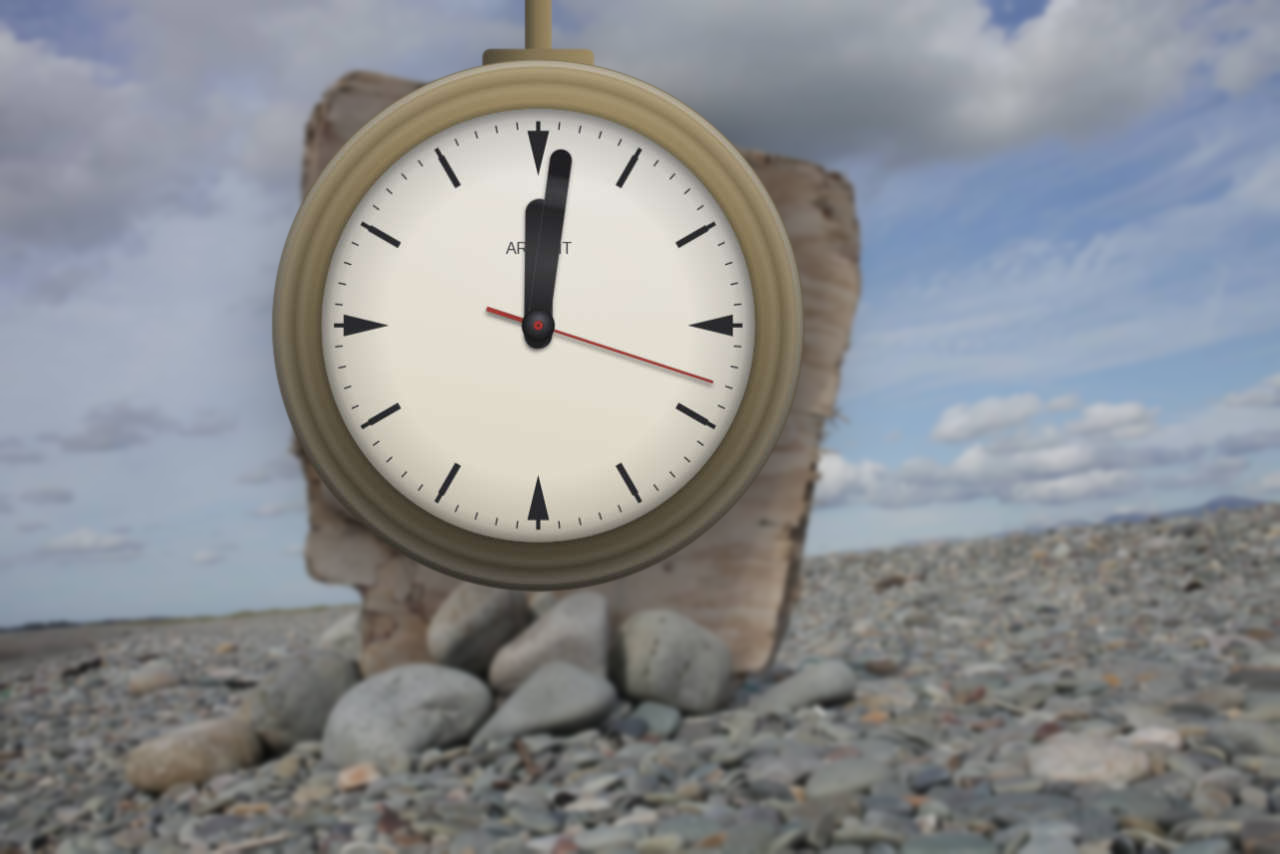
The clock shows 12 h 01 min 18 s
